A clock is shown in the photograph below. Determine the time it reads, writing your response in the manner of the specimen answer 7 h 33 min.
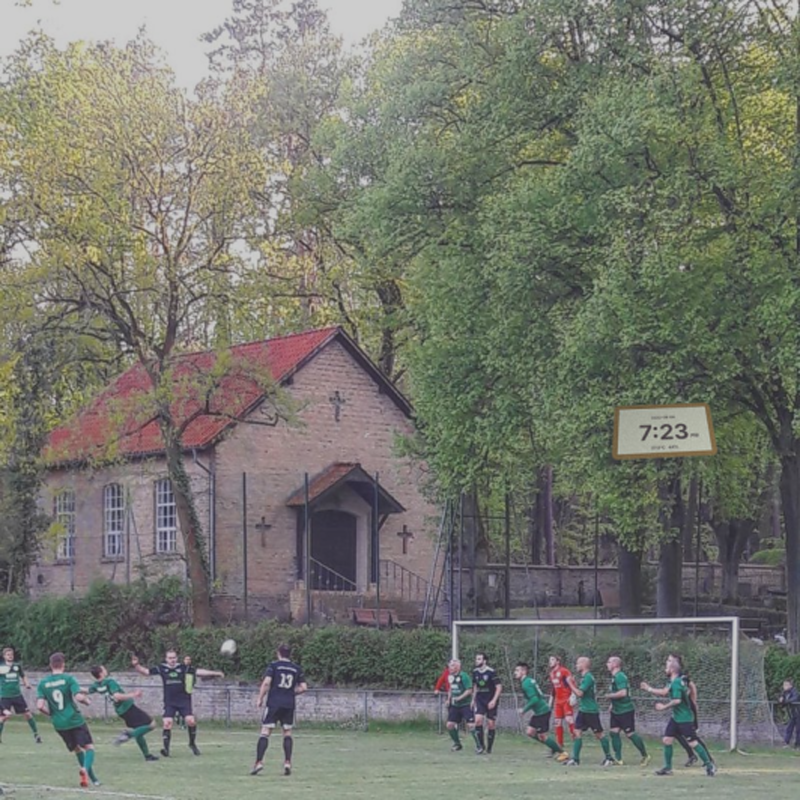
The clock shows 7 h 23 min
